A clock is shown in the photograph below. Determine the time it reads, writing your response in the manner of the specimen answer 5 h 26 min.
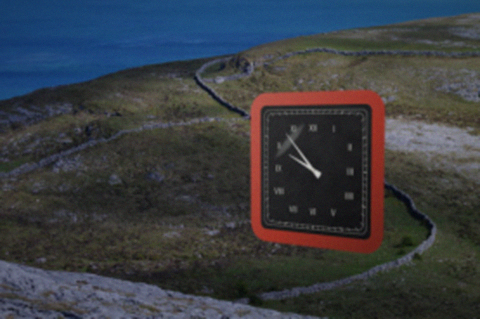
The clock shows 9 h 53 min
